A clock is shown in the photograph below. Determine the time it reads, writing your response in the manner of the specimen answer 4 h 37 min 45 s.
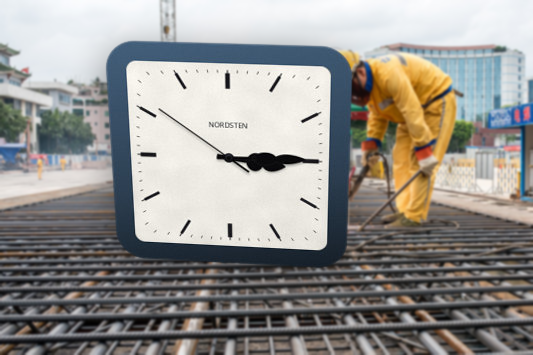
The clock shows 3 h 14 min 51 s
